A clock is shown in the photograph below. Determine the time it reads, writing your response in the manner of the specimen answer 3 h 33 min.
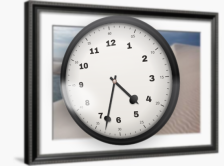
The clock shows 4 h 33 min
